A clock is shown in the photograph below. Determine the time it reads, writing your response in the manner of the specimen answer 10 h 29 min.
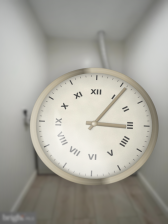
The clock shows 3 h 06 min
